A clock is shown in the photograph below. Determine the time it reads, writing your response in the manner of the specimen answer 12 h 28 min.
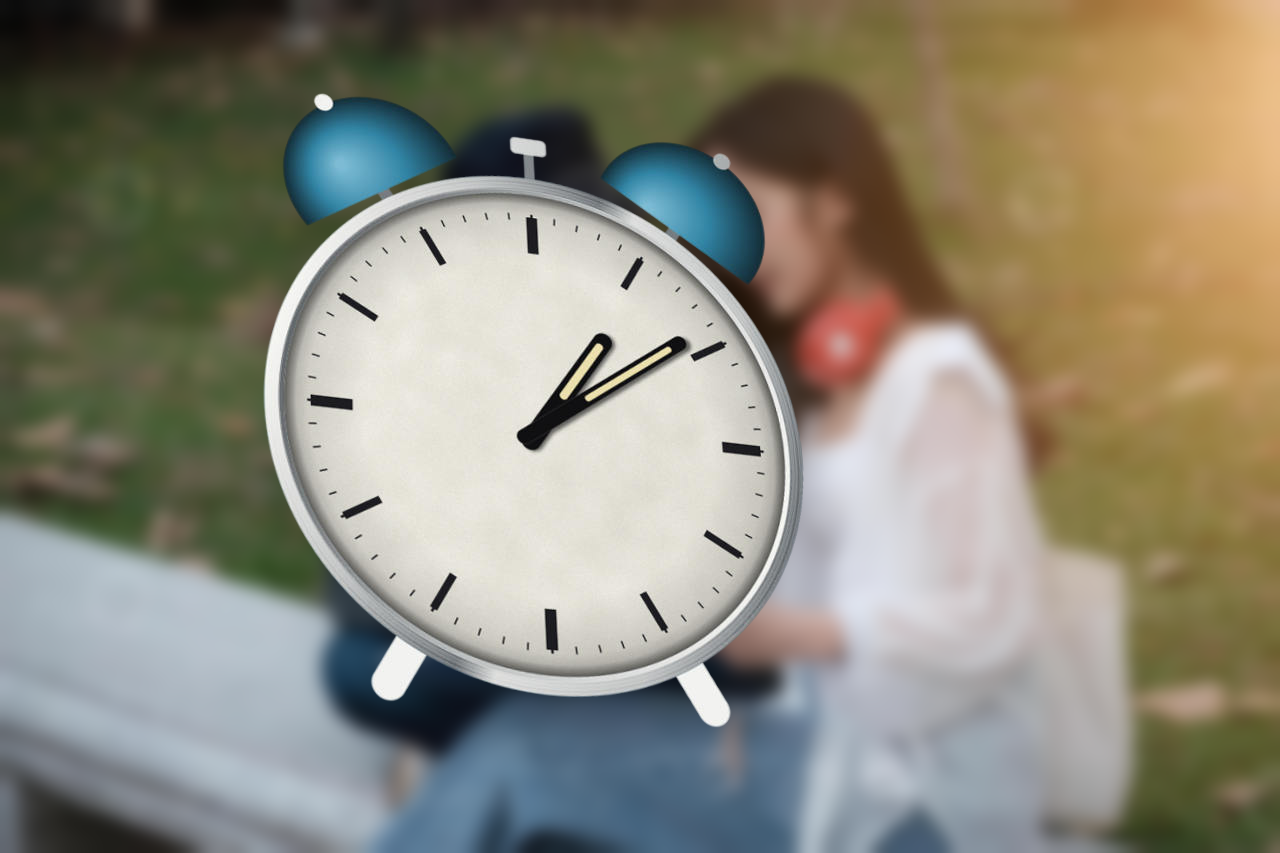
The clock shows 1 h 09 min
